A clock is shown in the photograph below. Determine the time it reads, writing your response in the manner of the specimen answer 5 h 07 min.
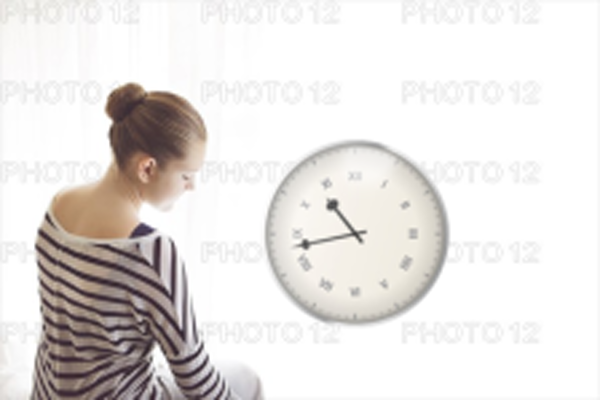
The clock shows 10 h 43 min
